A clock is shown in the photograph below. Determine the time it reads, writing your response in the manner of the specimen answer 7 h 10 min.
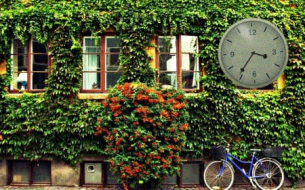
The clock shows 3 h 36 min
